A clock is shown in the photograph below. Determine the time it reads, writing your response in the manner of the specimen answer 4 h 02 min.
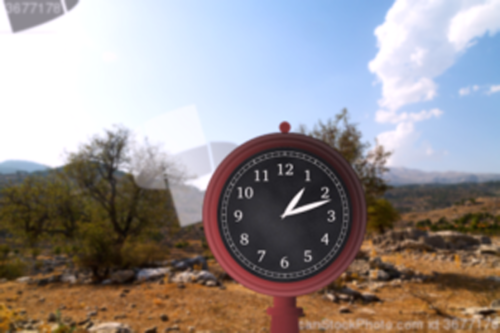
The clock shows 1 h 12 min
